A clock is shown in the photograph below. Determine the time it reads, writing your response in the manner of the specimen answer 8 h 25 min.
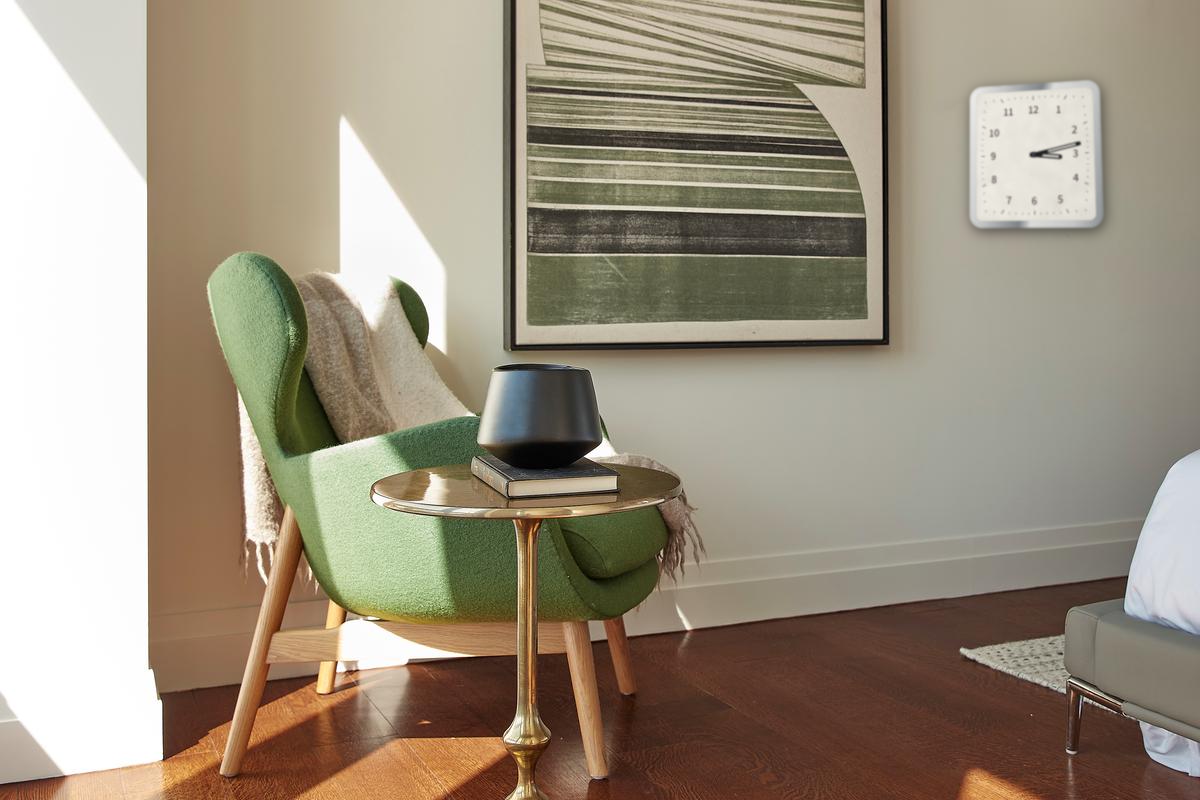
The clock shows 3 h 13 min
